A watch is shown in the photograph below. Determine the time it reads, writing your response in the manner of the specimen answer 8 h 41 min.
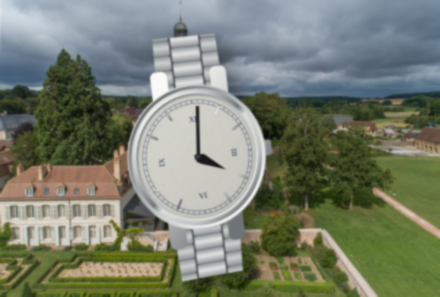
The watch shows 4 h 01 min
